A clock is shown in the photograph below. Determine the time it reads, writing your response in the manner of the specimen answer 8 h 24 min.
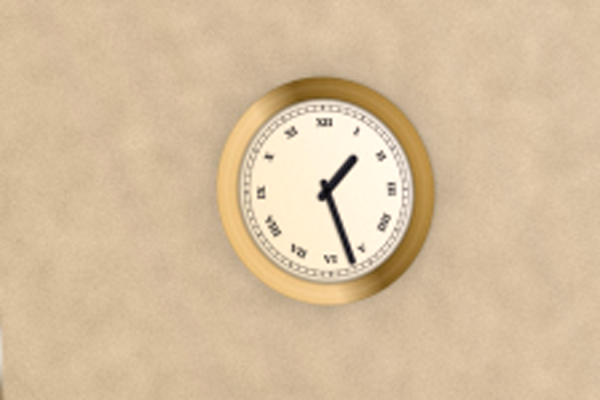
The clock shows 1 h 27 min
